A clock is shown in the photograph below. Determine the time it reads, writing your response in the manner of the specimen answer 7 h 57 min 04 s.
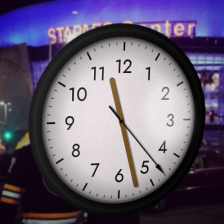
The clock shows 11 h 27 min 23 s
